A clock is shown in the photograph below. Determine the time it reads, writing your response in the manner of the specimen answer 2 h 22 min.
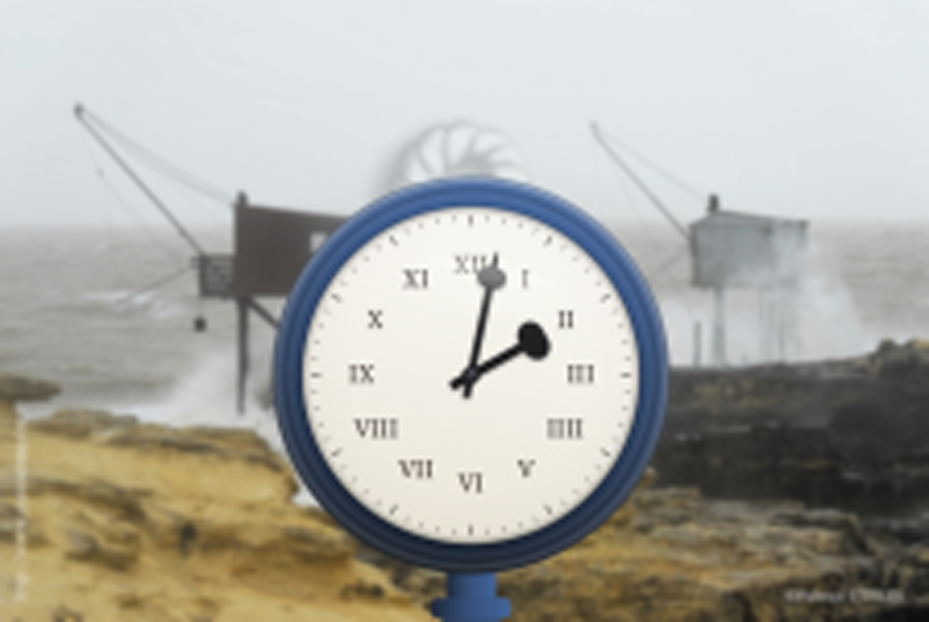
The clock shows 2 h 02 min
